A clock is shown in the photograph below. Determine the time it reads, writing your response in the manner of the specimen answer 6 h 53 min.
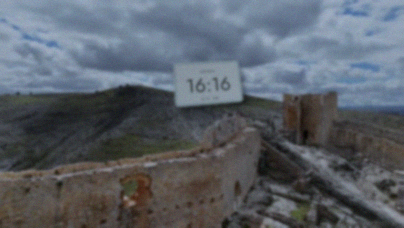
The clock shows 16 h 16 min
